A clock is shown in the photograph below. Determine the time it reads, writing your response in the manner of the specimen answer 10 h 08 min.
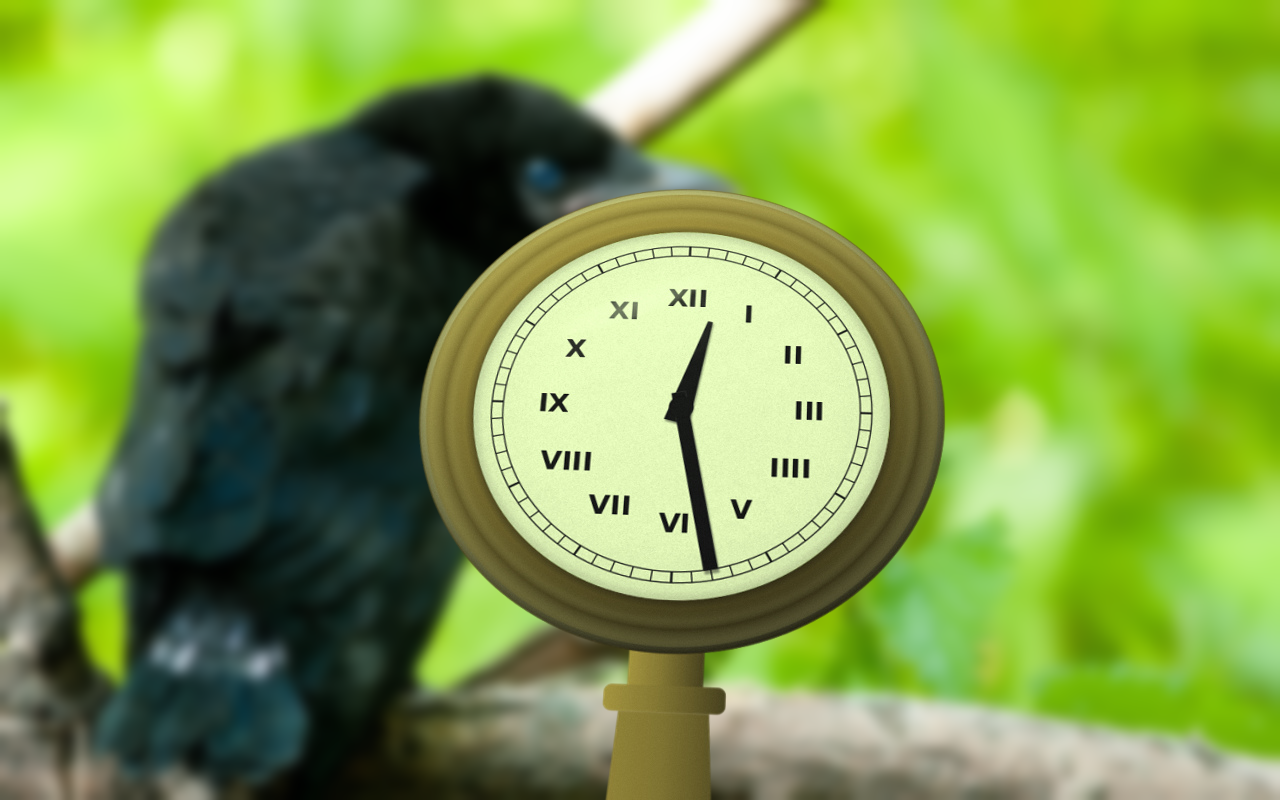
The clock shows 12 h 28 min
